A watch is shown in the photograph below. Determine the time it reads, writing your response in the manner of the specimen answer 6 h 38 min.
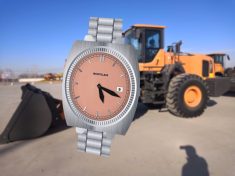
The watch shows 5 h 18 min
